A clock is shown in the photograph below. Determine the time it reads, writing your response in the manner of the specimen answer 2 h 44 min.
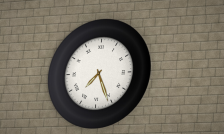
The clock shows 7 h 26 min
